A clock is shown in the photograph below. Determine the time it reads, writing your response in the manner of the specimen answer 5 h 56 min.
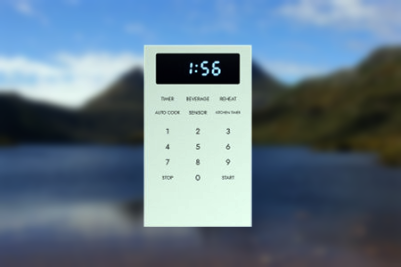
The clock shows 1 h 56 min
